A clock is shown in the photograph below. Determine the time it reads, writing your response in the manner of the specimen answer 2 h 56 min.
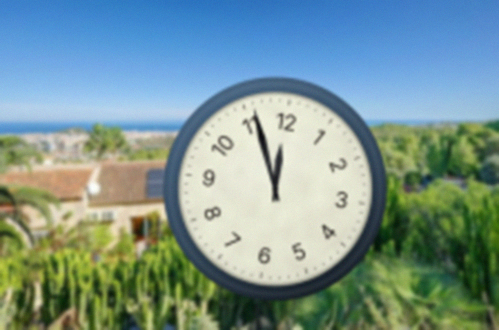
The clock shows 11 h 56 min
